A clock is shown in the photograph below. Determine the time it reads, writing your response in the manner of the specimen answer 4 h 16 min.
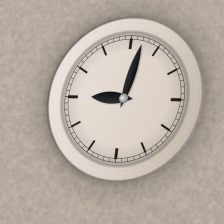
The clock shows 9 h 02 min
